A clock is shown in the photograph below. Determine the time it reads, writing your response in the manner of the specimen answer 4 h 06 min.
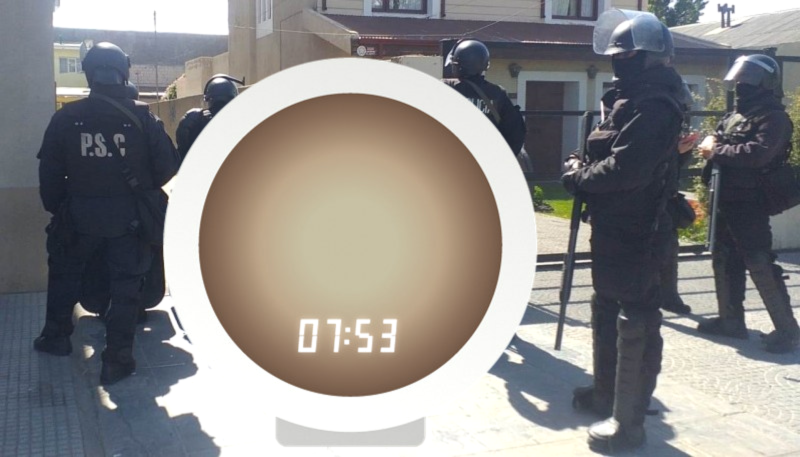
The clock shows 7 h 53 min
